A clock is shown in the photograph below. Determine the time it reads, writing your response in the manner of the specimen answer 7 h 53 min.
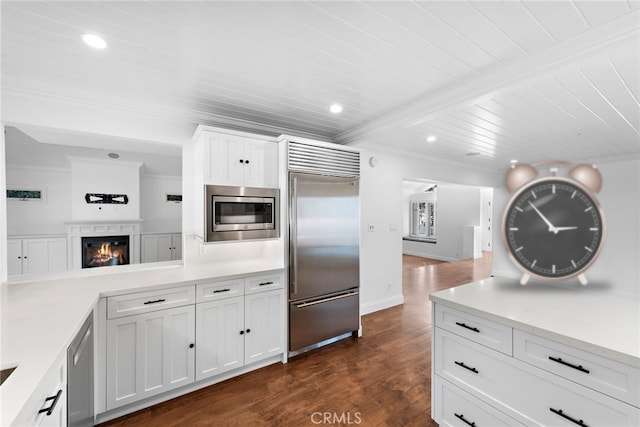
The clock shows 2 h 53 min
